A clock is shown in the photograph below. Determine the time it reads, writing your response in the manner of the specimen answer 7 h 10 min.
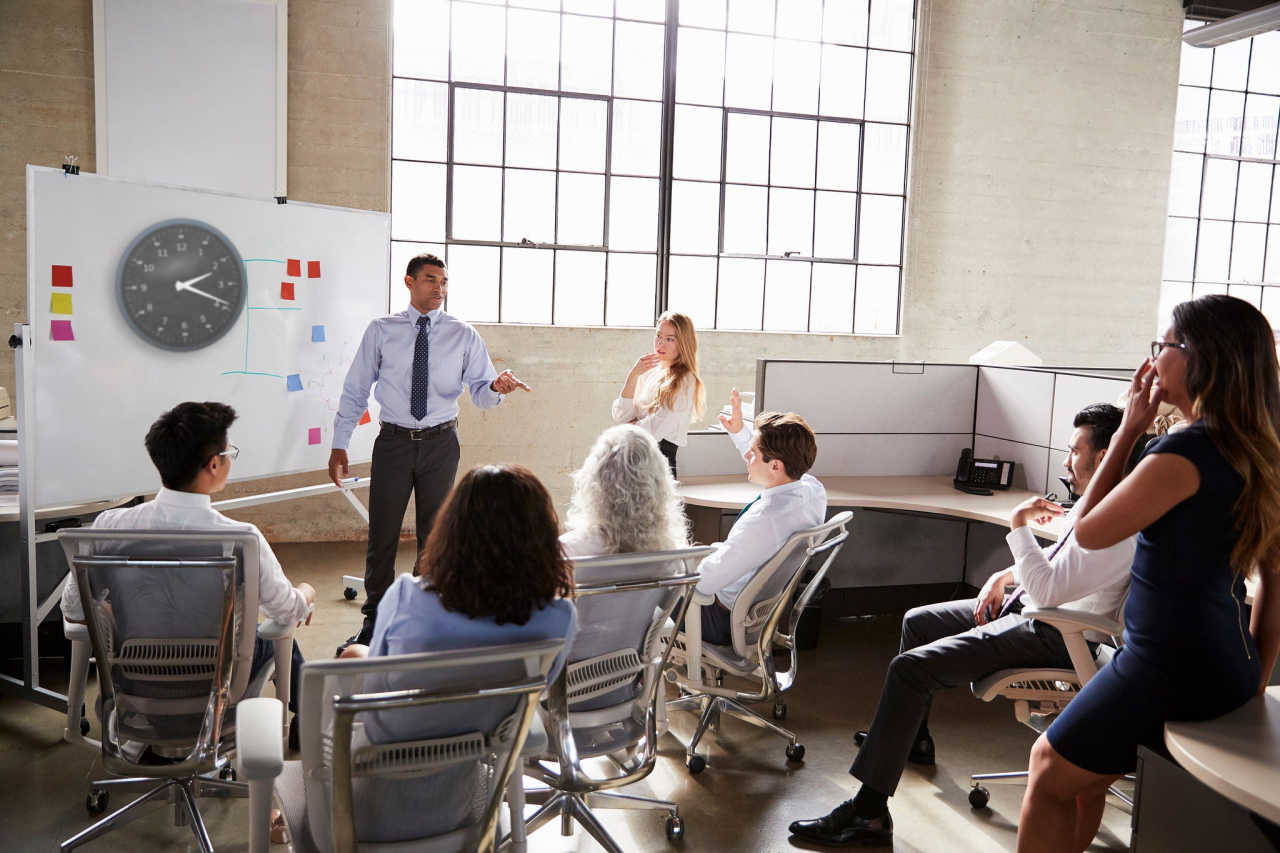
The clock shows 2 h 19 min
